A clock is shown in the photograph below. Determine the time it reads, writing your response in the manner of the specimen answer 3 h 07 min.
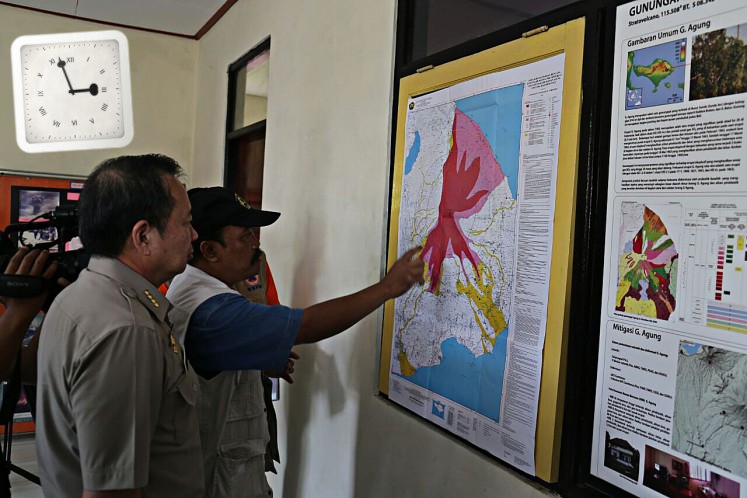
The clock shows 2 h 57 min
